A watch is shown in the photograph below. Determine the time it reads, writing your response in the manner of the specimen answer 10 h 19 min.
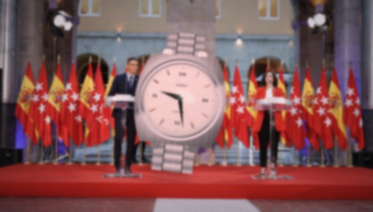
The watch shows 9 h 28 min
